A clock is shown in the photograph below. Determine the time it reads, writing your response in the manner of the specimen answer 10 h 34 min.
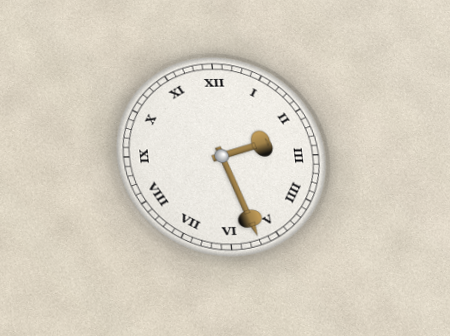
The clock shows 2 h 27 min
